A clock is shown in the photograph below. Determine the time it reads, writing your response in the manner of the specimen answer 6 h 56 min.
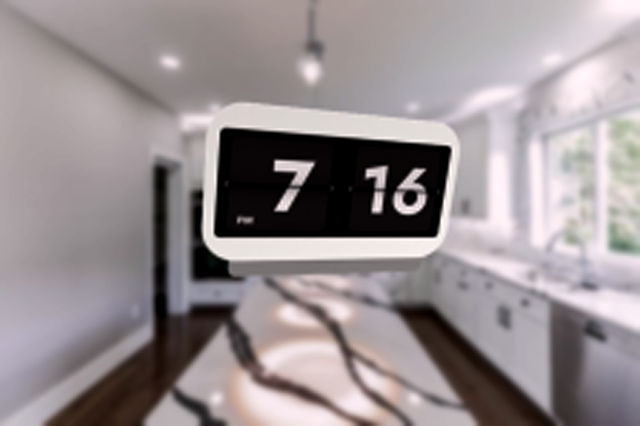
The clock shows 7 h 16 min
